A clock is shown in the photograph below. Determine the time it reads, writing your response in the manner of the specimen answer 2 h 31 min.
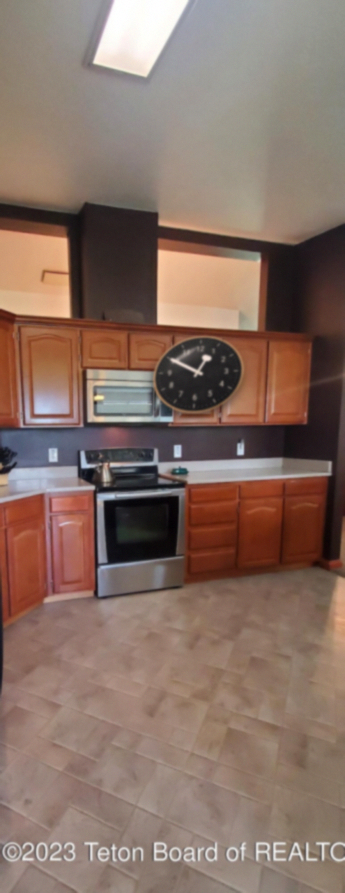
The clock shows 12 h 50 min
